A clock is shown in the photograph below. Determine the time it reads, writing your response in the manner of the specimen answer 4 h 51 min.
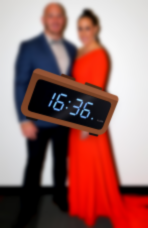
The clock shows 16 h 36 min
